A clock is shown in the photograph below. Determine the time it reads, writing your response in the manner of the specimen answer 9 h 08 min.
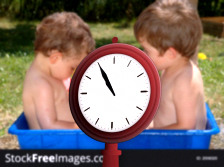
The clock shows 10 h 55 min
